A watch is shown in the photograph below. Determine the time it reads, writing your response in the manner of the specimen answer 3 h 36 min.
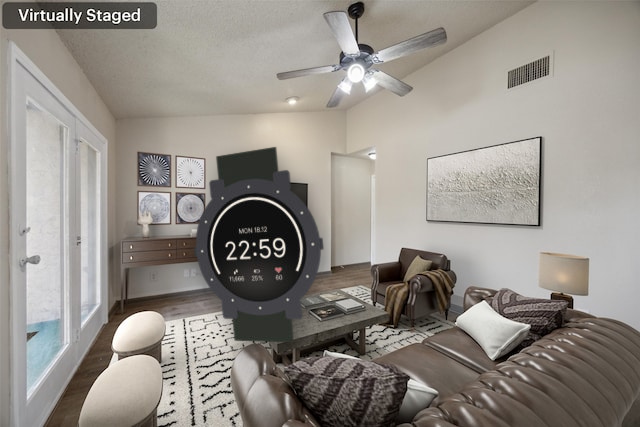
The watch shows 22 h 59 min
